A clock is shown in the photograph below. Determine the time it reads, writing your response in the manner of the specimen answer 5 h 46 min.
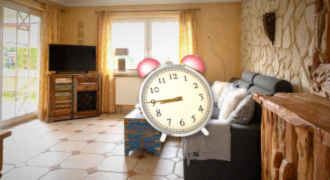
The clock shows 8 h 45 min
